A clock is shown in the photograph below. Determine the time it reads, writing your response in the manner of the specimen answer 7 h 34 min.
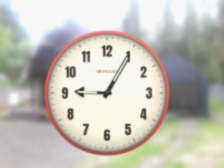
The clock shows 9 h 05 min
